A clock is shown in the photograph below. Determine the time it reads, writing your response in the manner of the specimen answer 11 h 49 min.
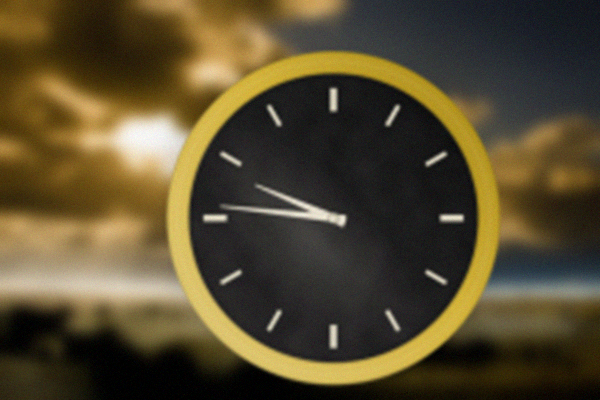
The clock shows 9 h 46 min
